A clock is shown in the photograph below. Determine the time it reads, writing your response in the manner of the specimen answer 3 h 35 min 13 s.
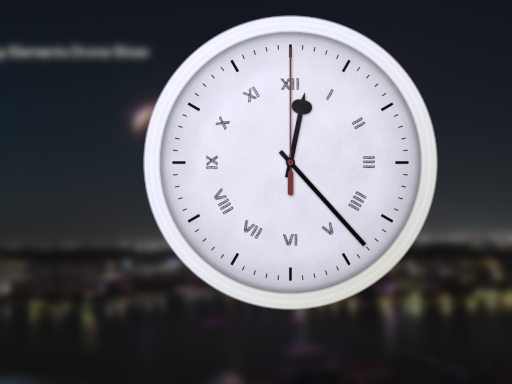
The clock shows 12 h 23 min 00 s
